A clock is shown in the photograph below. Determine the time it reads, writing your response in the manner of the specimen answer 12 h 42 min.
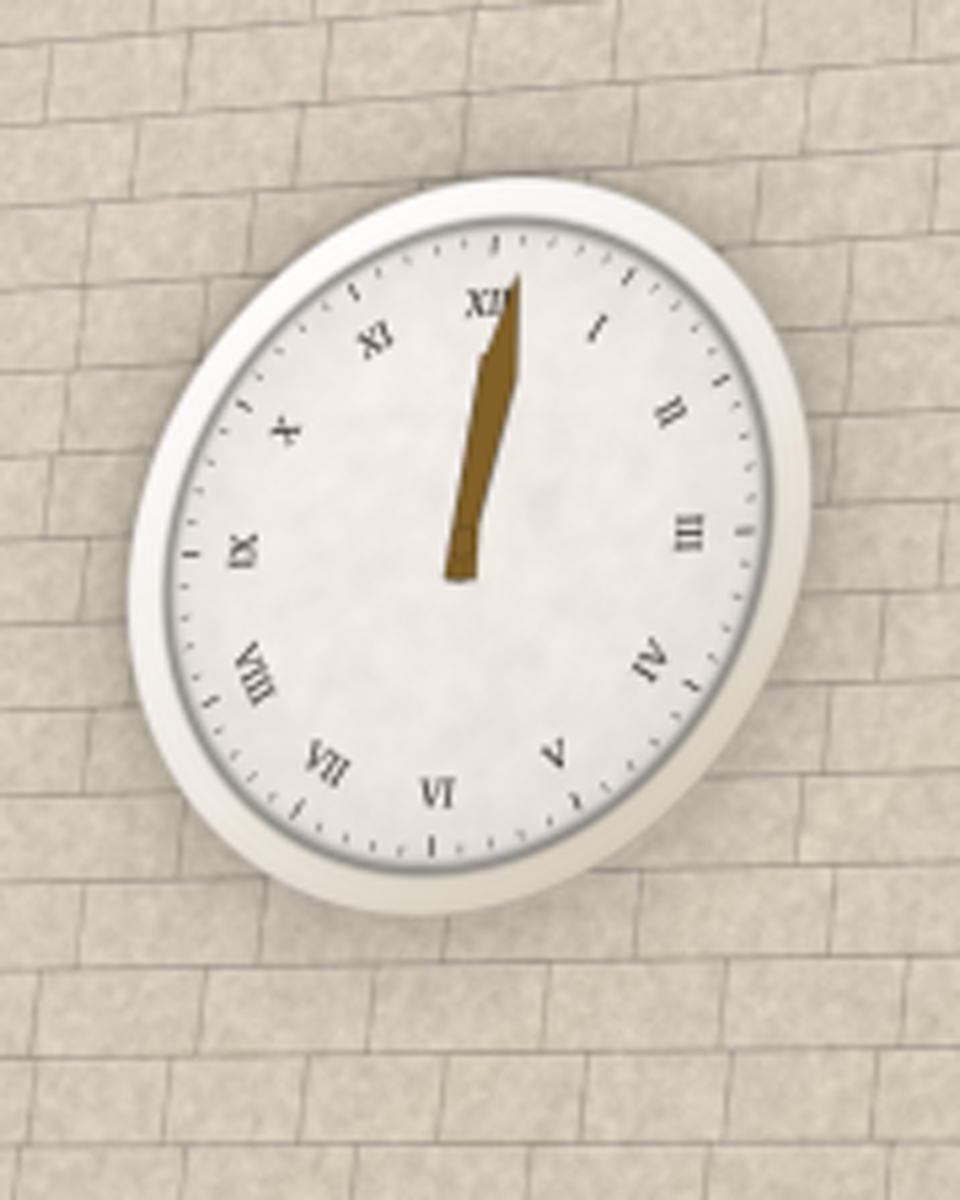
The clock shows 12 h 01 min
